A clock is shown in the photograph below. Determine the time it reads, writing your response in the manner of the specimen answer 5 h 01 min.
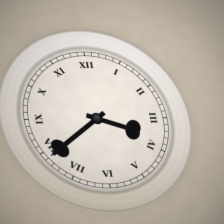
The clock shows 3 h 39 min
